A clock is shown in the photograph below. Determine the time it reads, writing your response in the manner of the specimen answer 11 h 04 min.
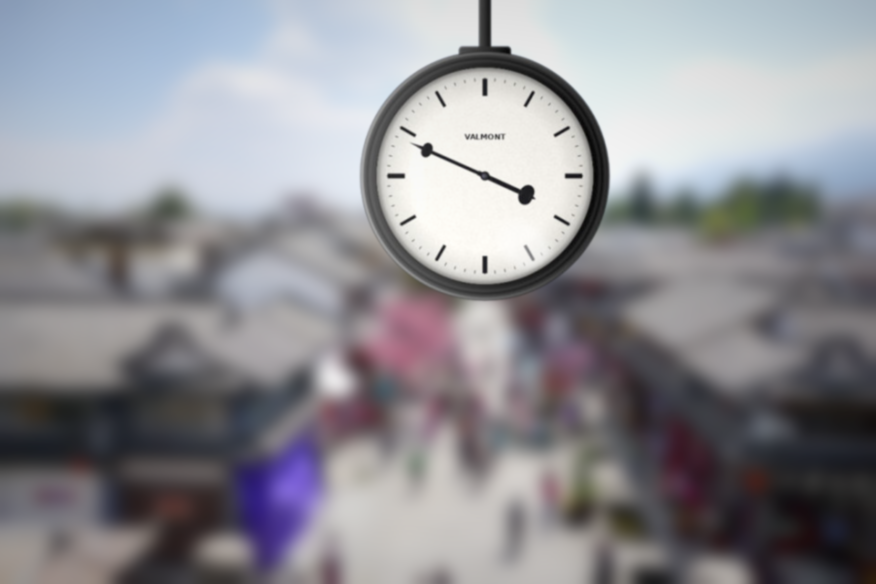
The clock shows 3 h 49 min
